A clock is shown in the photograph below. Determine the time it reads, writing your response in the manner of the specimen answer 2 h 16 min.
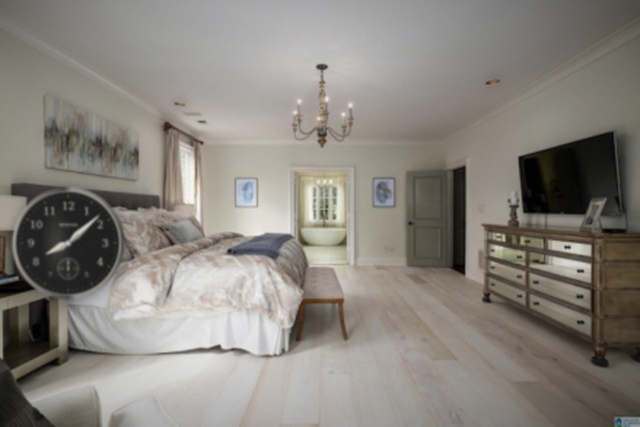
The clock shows 8 h 08 min
